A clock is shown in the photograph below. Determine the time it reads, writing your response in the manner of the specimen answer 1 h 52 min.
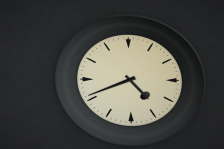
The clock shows 4 h 41 min
